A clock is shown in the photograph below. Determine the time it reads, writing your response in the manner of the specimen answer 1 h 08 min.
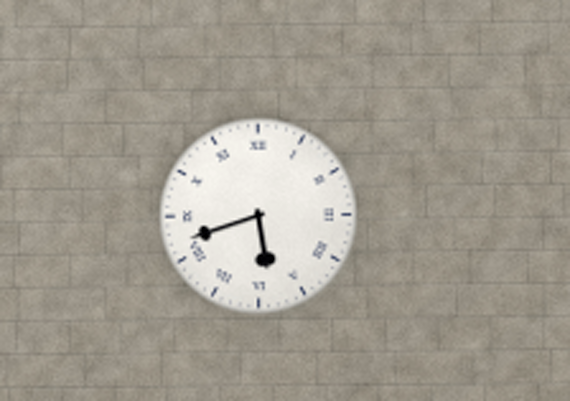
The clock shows 5 h 42 min
